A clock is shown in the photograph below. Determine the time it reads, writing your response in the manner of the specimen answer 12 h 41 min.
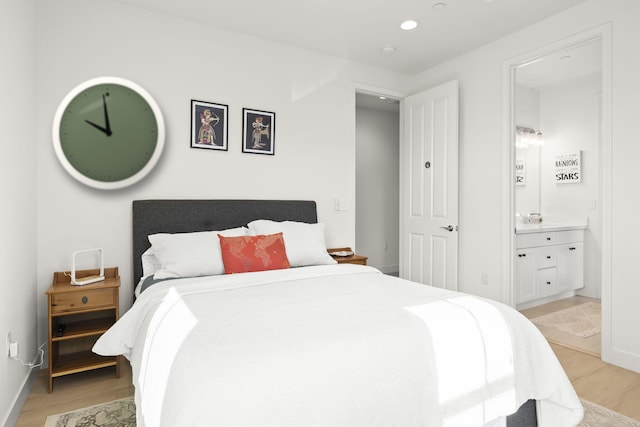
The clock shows 9 h 59 min
